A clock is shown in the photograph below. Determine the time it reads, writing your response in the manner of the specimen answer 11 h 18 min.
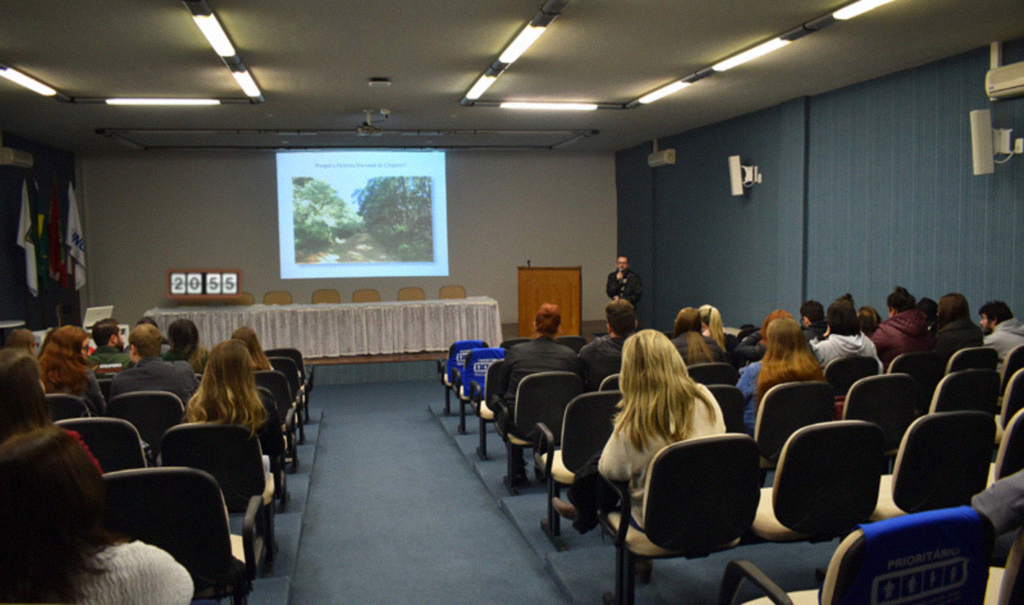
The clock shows 20 h 55 min
